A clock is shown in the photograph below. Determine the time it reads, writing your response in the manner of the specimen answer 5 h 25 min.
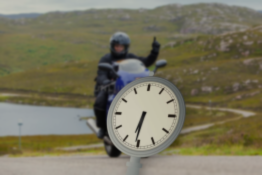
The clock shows 6 h 31 min
